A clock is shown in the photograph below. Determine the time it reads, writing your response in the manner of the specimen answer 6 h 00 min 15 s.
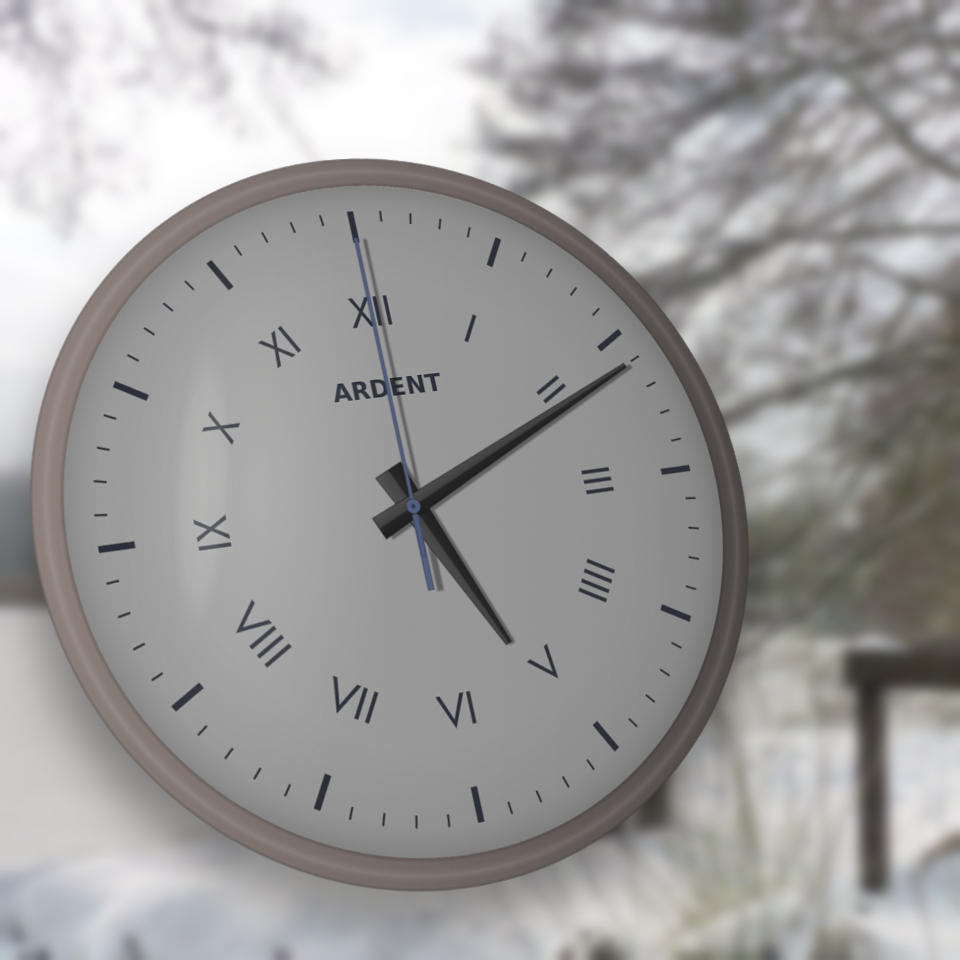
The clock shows 5 h 11 min 00 s
